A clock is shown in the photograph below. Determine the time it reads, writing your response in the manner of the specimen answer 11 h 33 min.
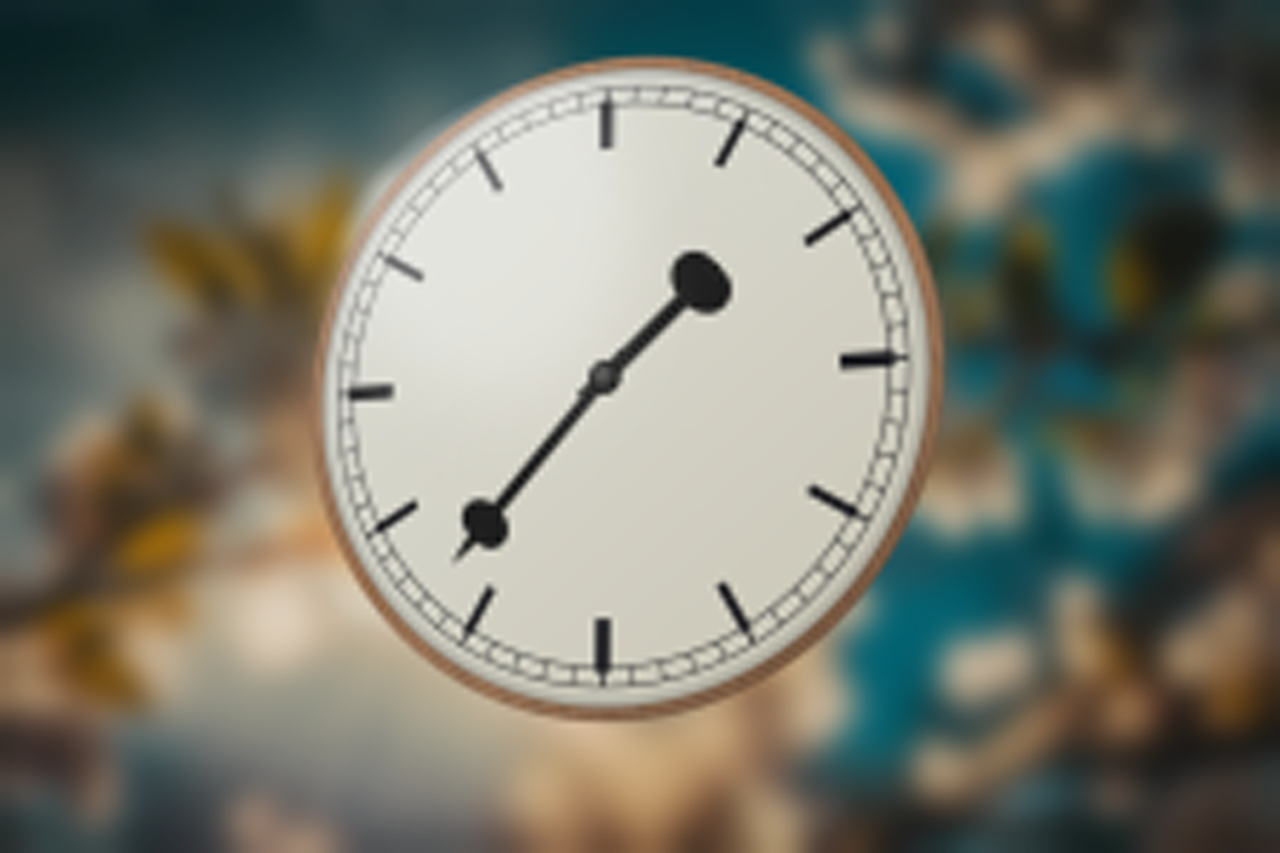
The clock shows 1 h 37 min
